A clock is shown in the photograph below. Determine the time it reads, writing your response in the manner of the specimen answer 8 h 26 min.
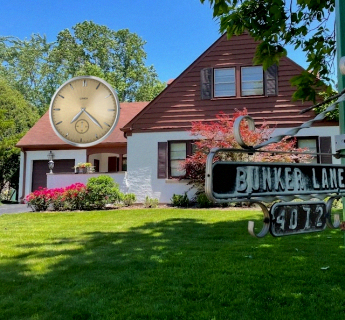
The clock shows 7 h 22 min
